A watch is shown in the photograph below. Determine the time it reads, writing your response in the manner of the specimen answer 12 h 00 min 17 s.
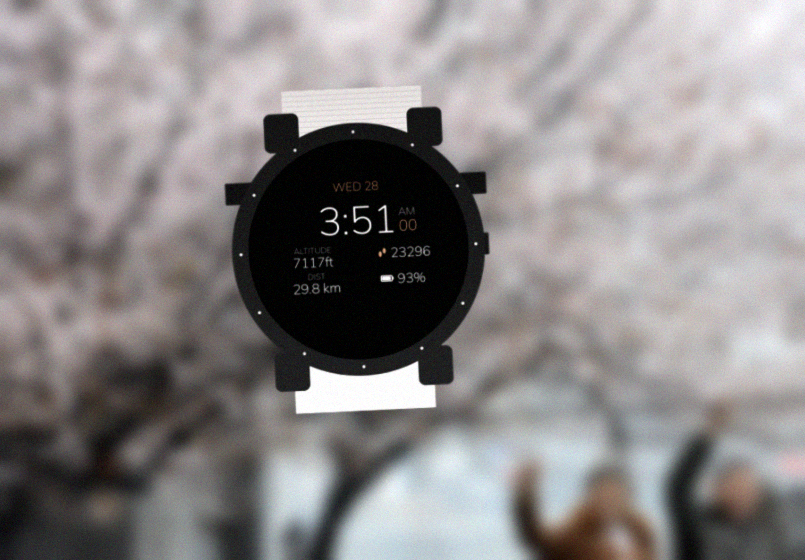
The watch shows 3 h 51 min 00 s
